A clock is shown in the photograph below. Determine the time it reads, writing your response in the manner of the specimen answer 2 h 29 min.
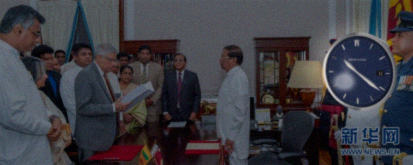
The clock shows 10 h 21 min
